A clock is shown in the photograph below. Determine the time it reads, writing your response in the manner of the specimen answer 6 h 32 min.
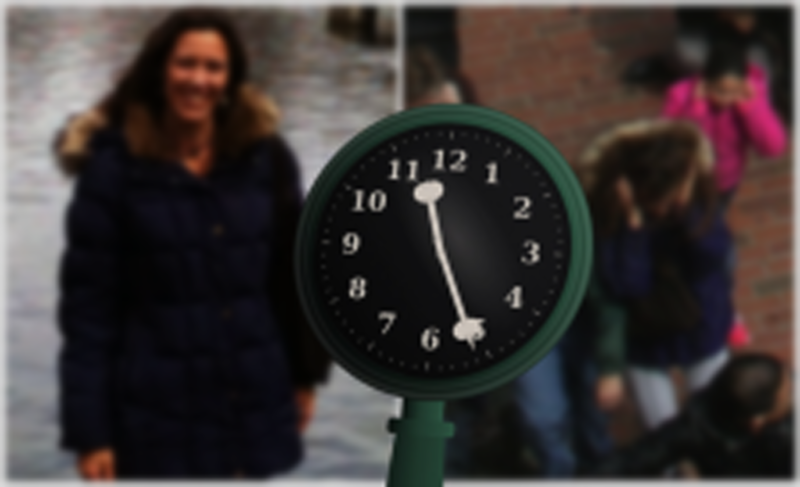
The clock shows 11 h 26 min
